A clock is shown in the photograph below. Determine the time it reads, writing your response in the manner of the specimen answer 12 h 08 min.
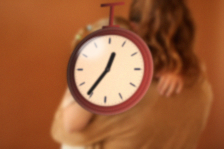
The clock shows 12 h 36 min
